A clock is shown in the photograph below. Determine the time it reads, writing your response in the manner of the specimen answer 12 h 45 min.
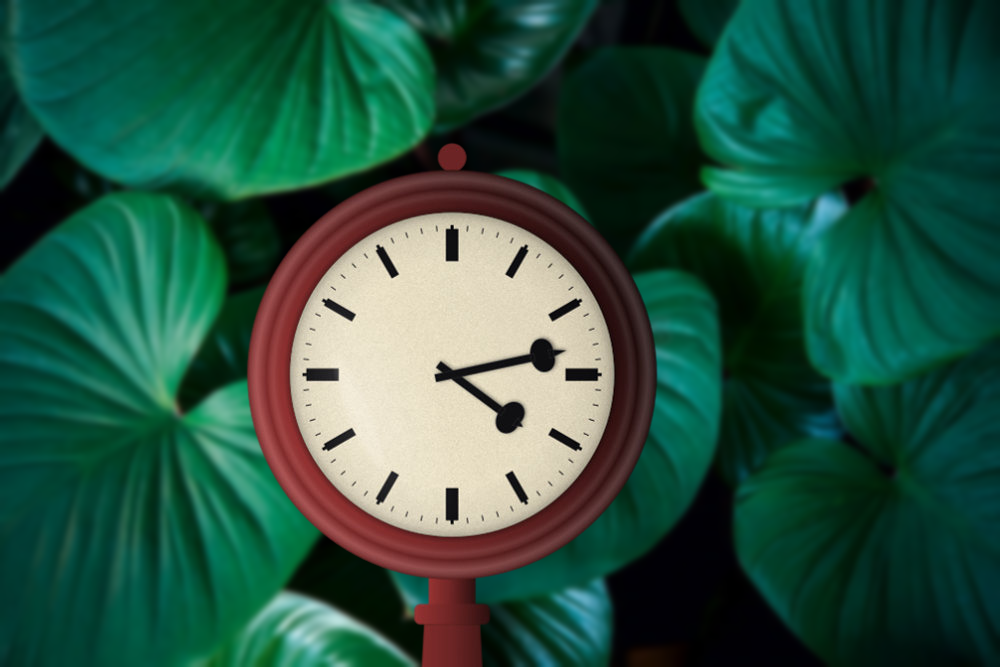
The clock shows 4 h 13 min
